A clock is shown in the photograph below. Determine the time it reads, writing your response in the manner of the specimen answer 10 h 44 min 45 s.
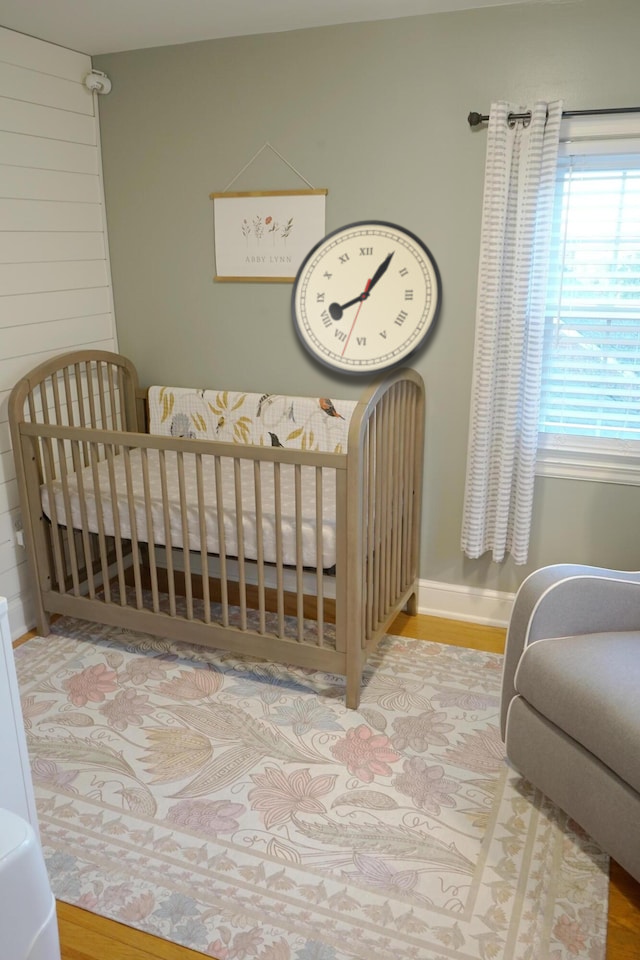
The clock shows 8 h 05 min 33 s
